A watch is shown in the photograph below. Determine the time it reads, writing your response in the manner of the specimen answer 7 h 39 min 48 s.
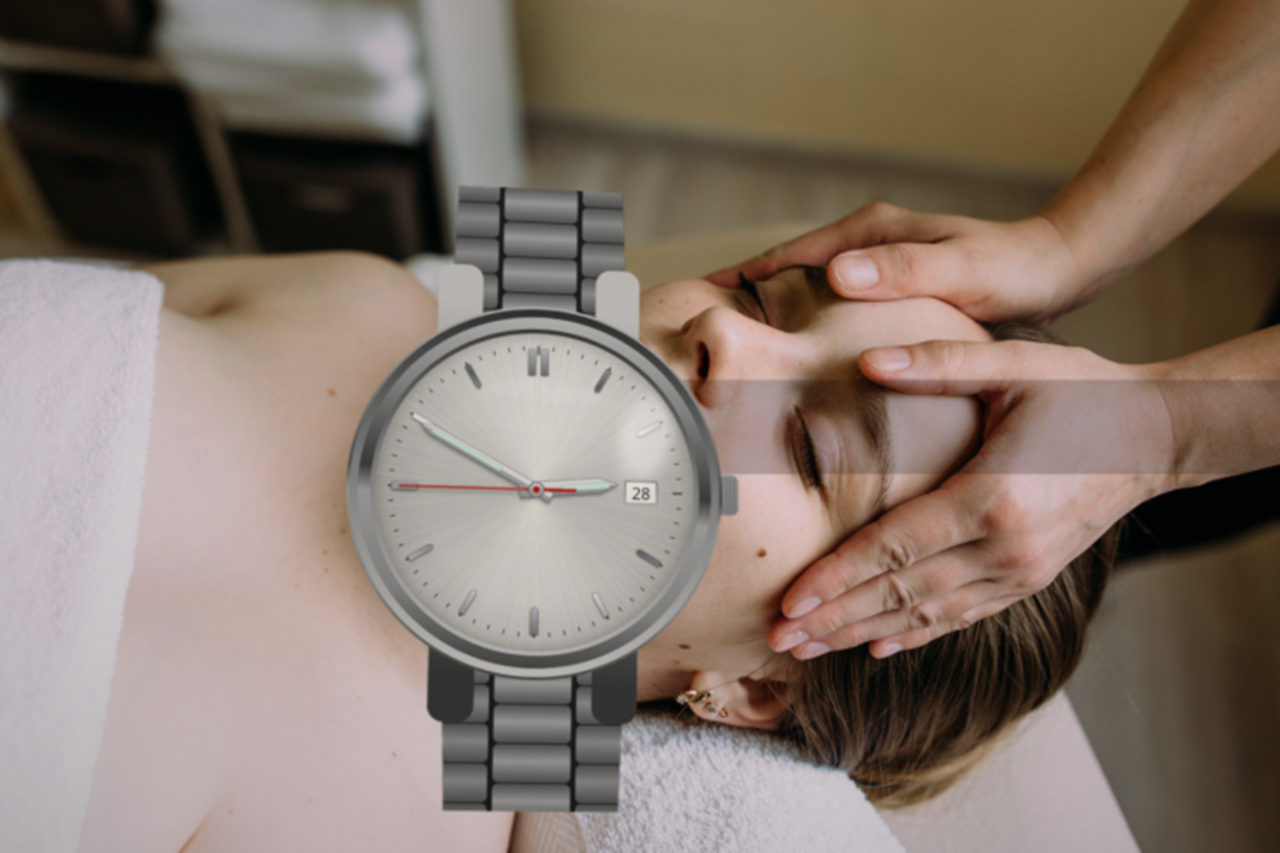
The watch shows 2 h 49 min 45 s
